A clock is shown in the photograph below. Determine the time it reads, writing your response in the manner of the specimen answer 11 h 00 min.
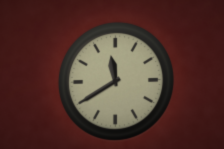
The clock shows 11 h 40 min
